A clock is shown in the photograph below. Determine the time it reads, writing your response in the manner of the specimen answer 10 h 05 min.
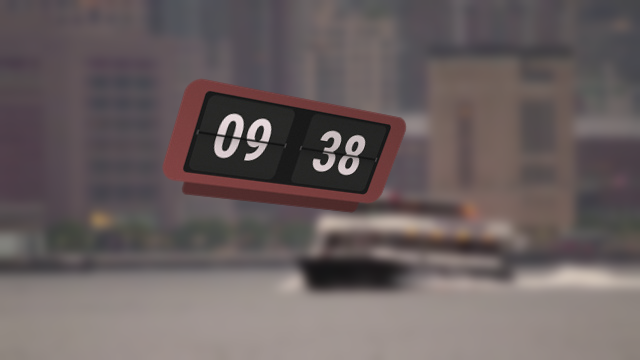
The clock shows 9 h 38 min
